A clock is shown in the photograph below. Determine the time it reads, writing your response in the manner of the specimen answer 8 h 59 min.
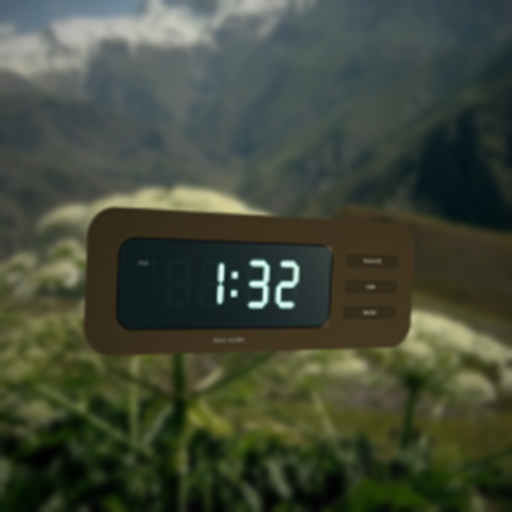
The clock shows 1 h 32 min
